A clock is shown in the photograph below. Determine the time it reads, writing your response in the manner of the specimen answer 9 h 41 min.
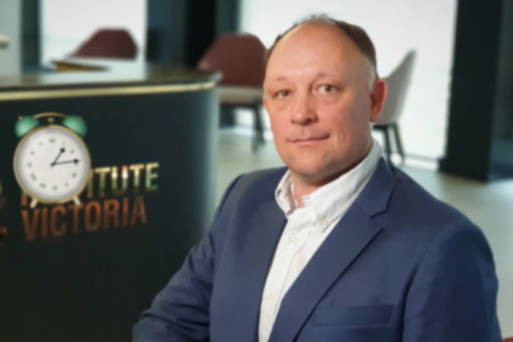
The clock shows 1 h 14 min
